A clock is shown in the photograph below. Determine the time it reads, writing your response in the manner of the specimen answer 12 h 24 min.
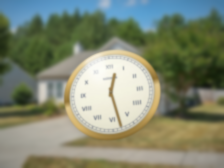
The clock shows 12 h 28 min
